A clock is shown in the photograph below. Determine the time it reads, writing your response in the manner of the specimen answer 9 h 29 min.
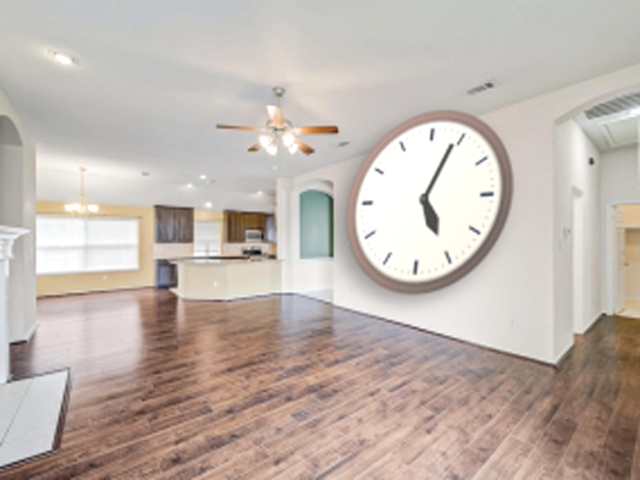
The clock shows 5 h 04 min
